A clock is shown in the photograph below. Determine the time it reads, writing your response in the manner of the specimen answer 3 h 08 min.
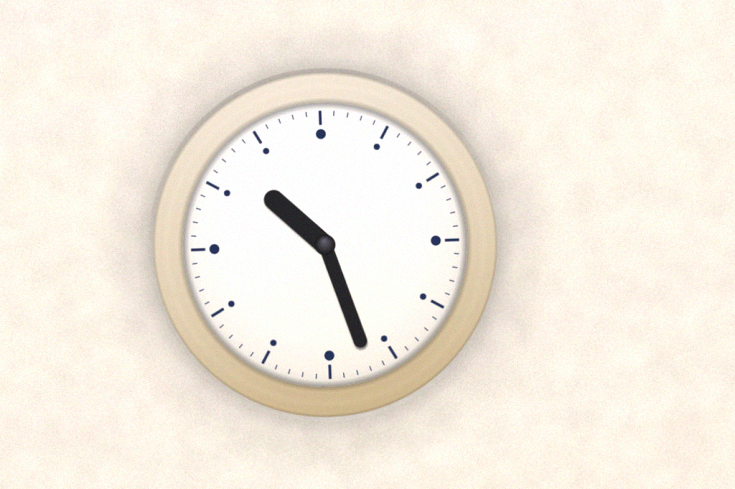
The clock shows 10 h 27 min
